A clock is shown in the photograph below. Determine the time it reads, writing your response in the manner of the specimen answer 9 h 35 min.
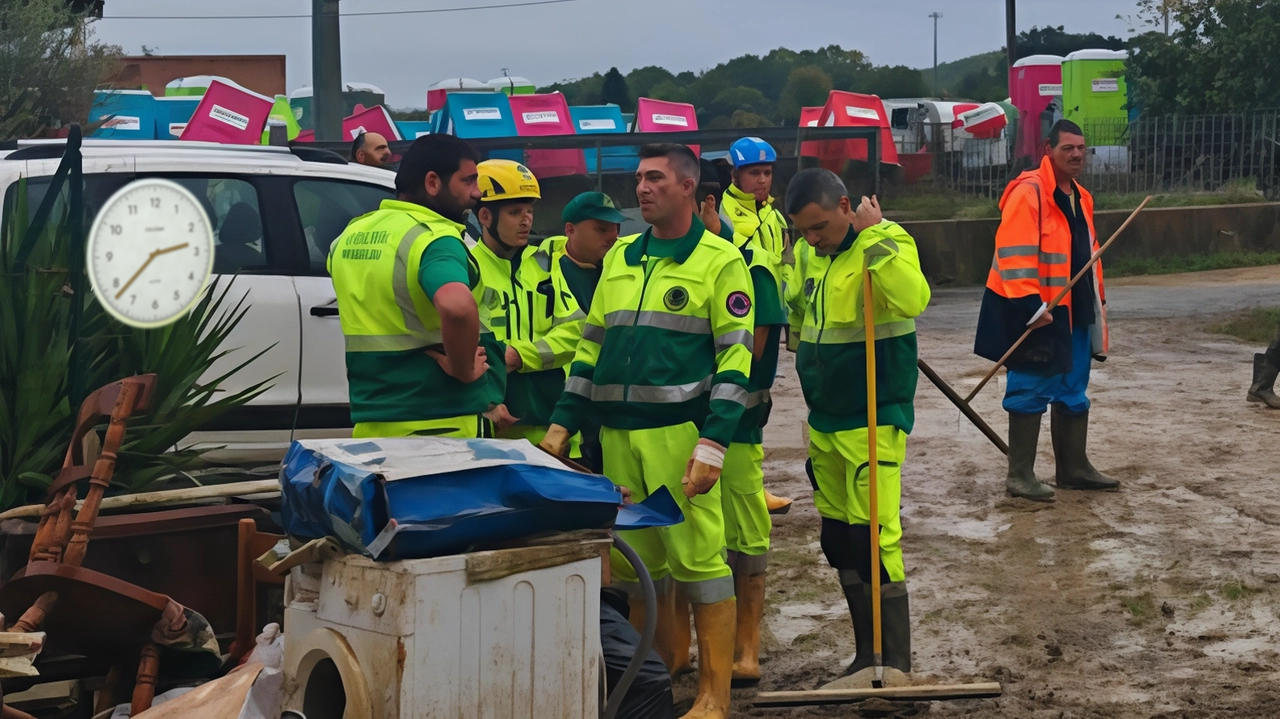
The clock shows 2 h 38 min
